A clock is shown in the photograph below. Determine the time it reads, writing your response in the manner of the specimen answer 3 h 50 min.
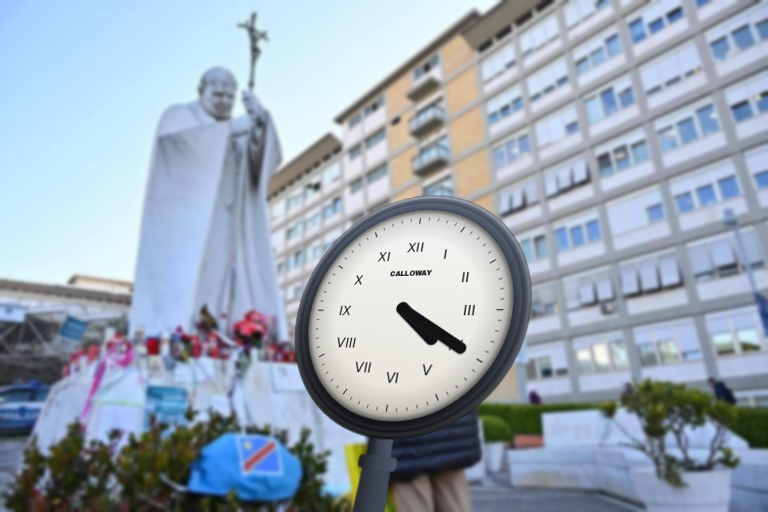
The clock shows 4 h 20 min
